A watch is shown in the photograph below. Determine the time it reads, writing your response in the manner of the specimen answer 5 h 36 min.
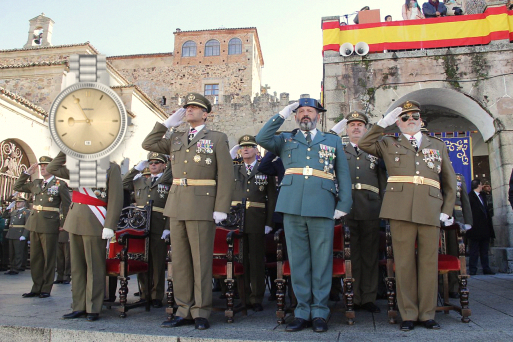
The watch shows 8 h 55 min
